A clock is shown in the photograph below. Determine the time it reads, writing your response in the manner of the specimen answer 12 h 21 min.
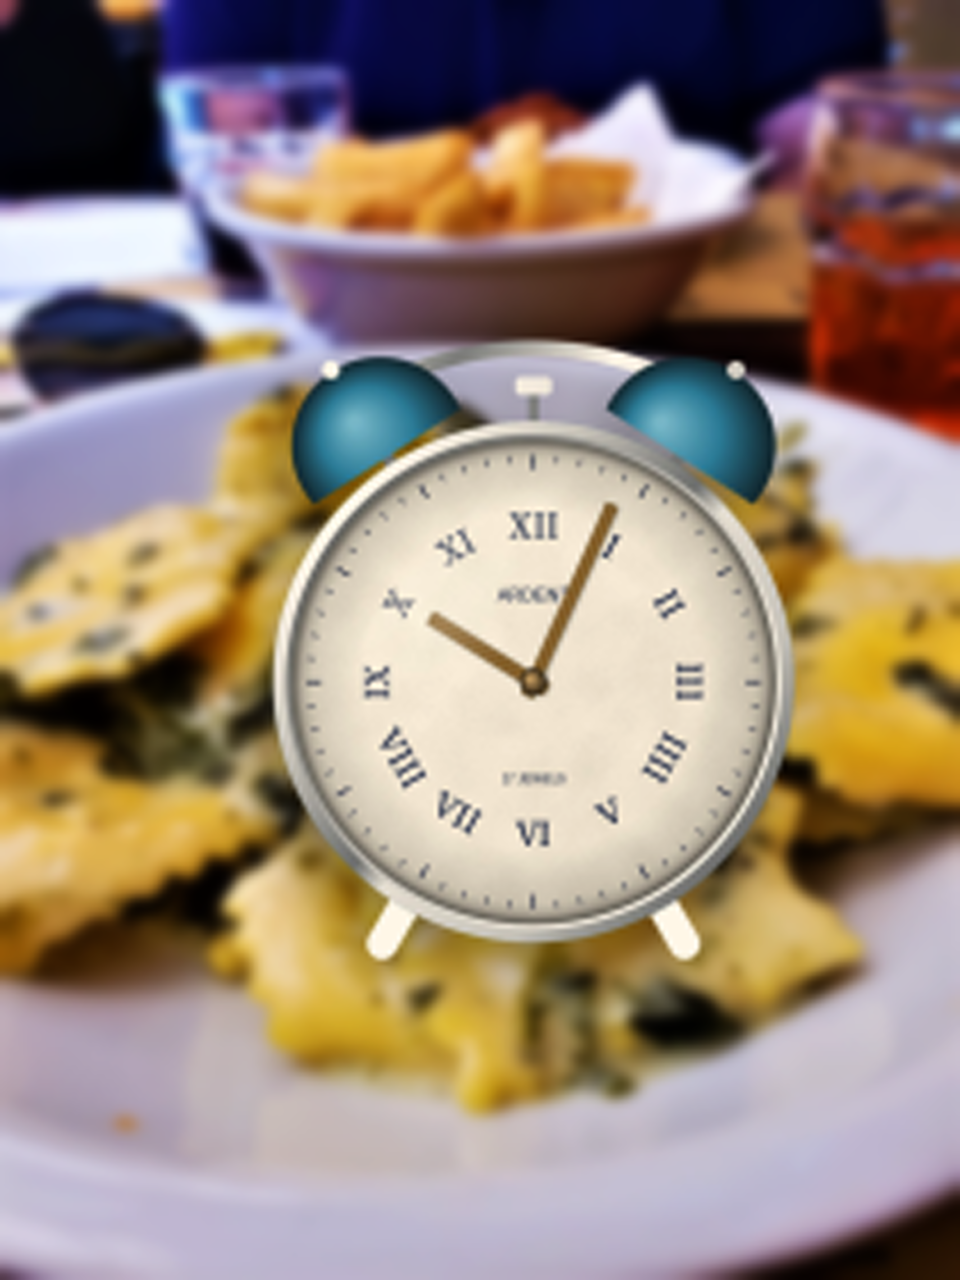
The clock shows 10 h 04 min
